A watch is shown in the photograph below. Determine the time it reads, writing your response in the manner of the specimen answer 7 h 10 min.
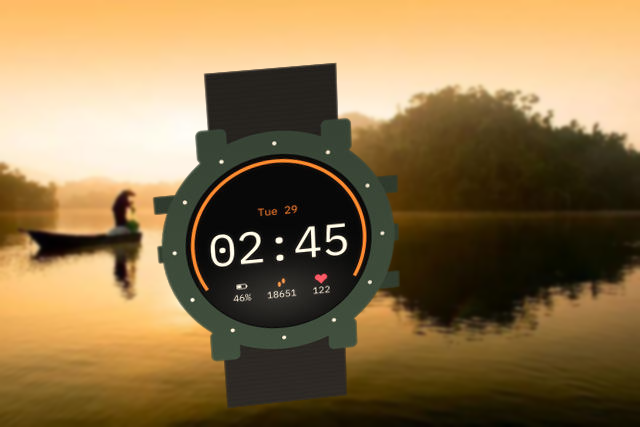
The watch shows 2 h 45 min
